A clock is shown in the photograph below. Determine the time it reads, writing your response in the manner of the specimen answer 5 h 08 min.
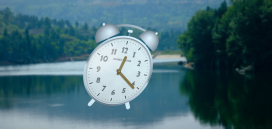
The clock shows 12 h 21 min
